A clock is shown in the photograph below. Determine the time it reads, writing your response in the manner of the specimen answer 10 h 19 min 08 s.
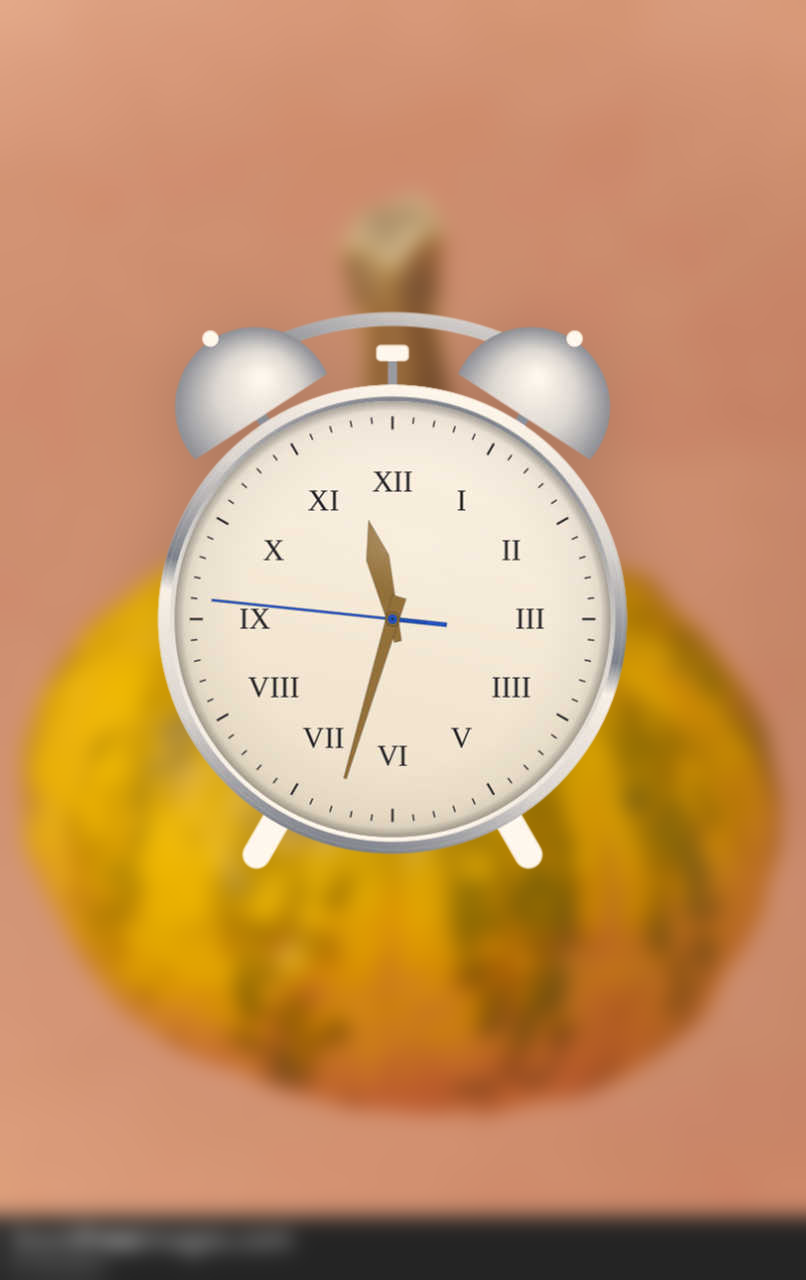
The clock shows 11 h 32 min 46 s
